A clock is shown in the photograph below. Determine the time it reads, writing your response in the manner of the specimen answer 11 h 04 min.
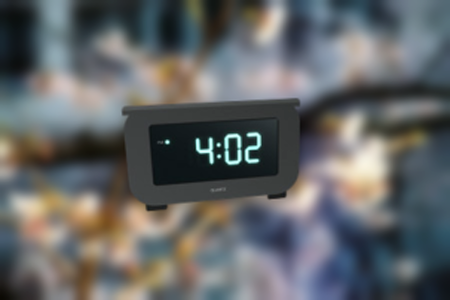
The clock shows 4 h 02 min
